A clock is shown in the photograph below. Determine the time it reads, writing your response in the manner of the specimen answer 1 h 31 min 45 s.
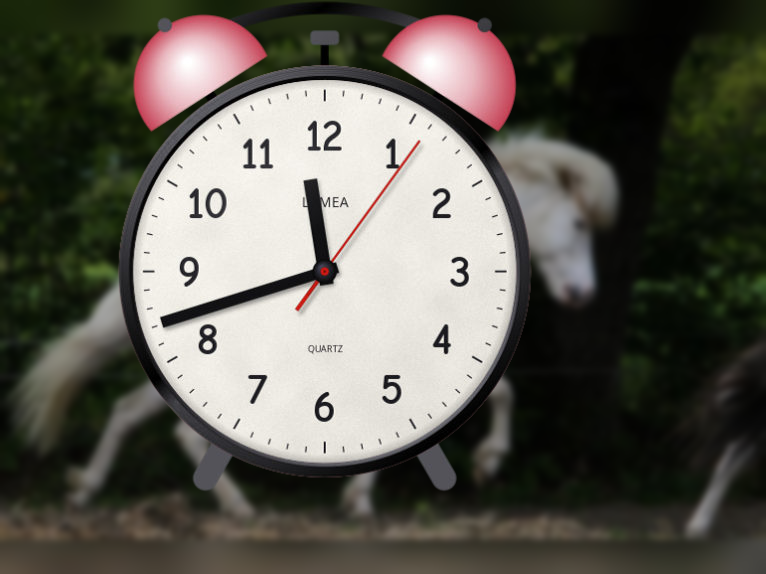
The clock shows 11 h 42 min 06 s
